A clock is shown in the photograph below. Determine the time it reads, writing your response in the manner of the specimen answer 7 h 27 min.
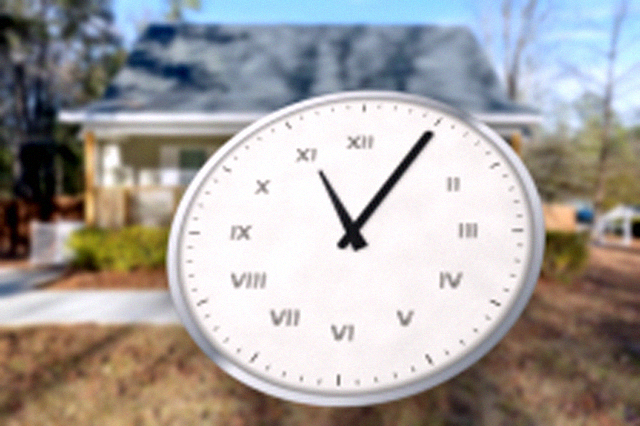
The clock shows 11 h 05 min
